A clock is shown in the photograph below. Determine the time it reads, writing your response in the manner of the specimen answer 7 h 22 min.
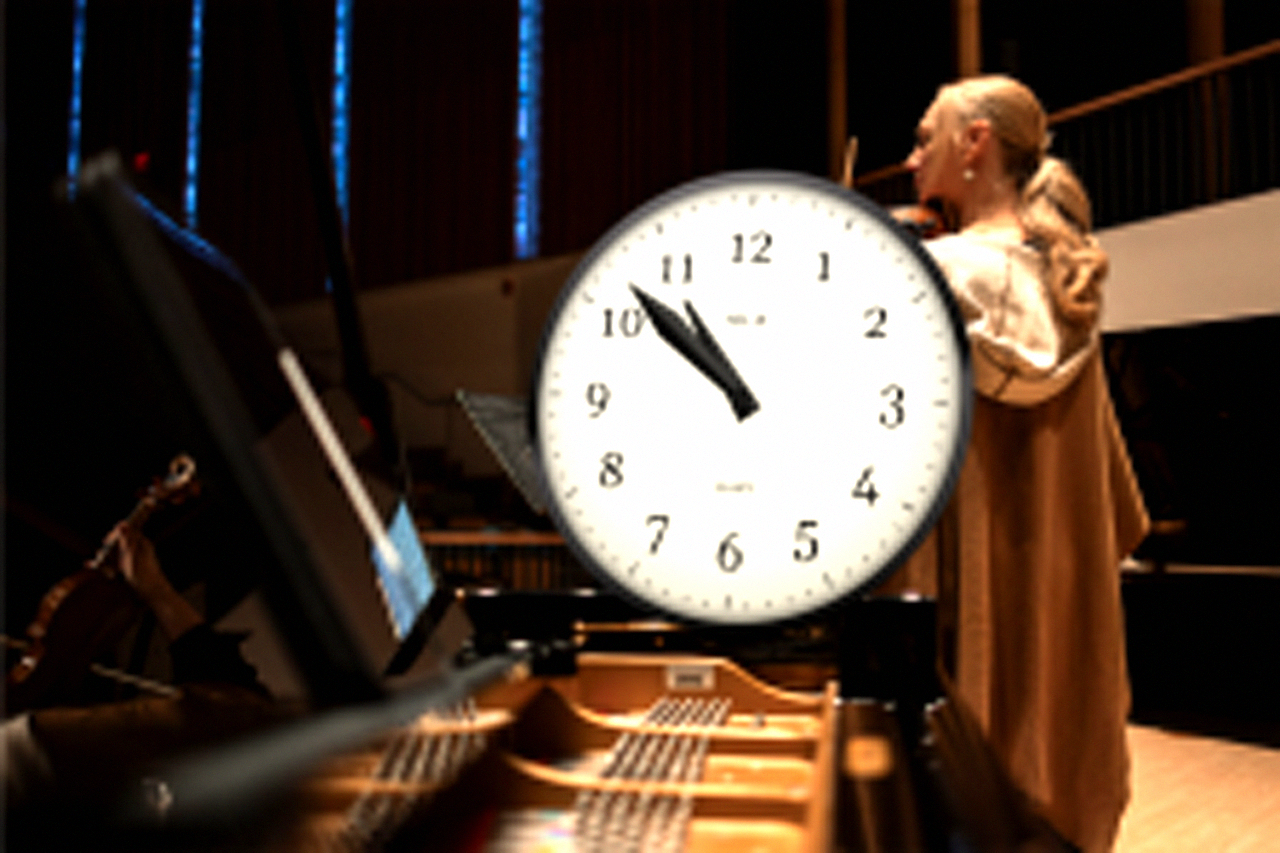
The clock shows 10 h 52 min
